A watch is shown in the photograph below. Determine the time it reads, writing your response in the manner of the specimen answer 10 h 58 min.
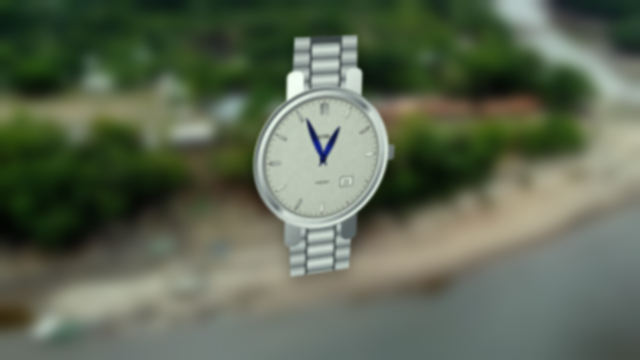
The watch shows 12 h 56 min
